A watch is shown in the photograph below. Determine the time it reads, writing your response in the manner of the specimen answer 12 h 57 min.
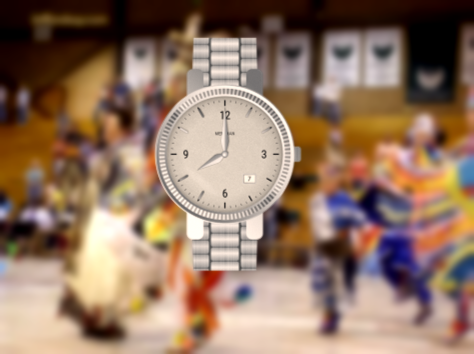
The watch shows 8 h 00 min
